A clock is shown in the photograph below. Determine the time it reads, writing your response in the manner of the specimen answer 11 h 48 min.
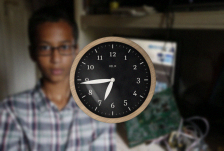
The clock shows 6 h 44 min
